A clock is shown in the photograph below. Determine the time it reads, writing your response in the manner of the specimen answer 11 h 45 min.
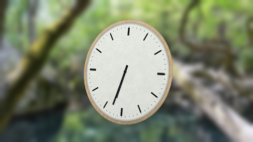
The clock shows 6 h 33 min
